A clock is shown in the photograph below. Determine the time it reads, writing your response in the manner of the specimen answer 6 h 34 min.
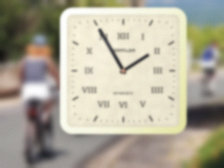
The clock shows 1 h 55 min
